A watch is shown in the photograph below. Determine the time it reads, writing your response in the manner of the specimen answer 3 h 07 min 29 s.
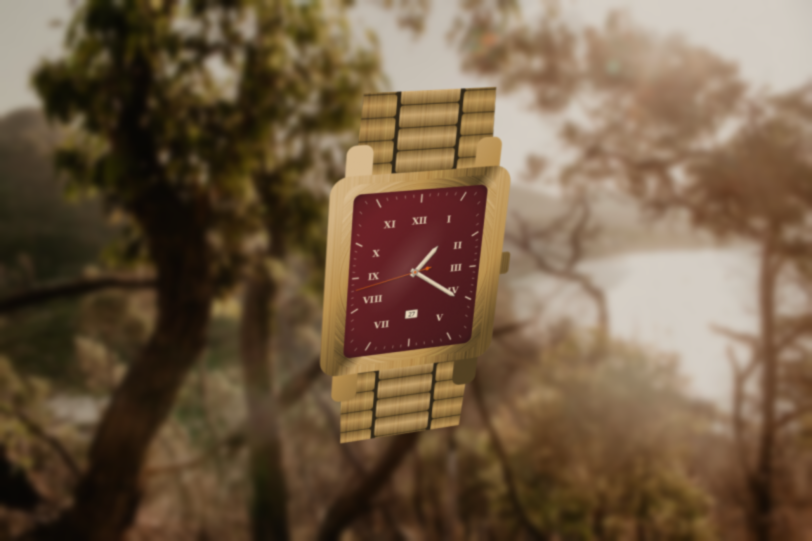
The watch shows 1 h 20 min 43 s
